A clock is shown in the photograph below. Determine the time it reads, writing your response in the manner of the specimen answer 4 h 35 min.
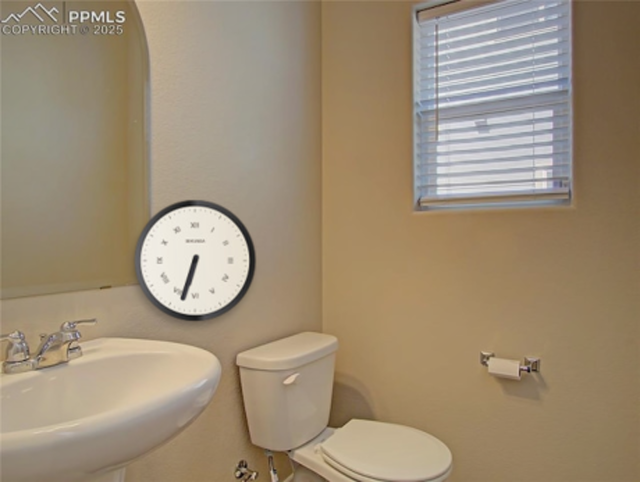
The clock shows 6 h 33 min
